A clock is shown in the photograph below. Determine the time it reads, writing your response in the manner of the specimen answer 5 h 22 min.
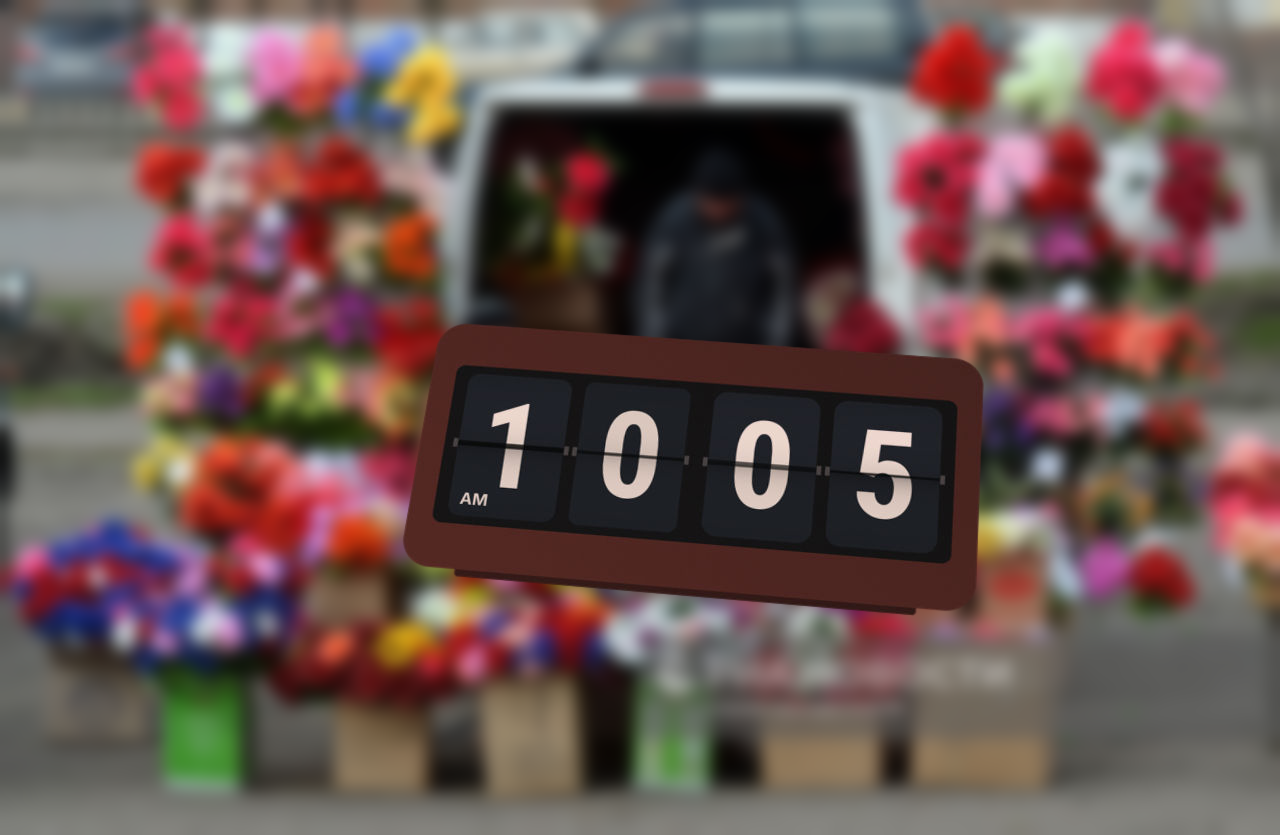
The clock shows 10 h 05 min
